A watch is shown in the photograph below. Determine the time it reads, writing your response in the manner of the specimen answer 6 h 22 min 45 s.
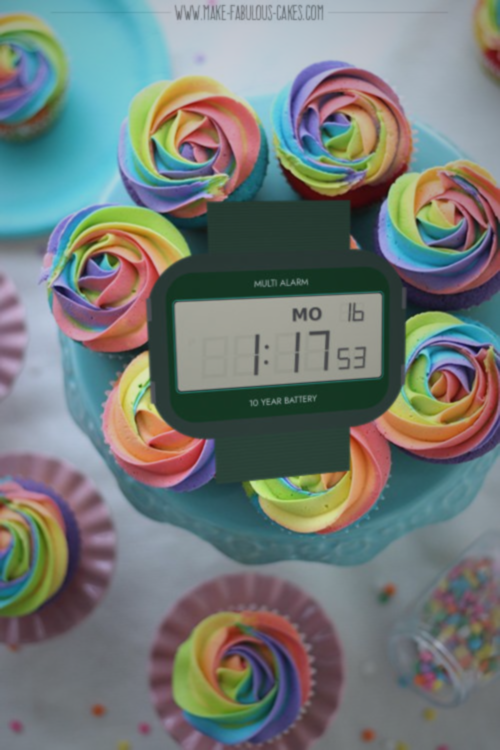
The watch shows 1 h 17 min 53 s
